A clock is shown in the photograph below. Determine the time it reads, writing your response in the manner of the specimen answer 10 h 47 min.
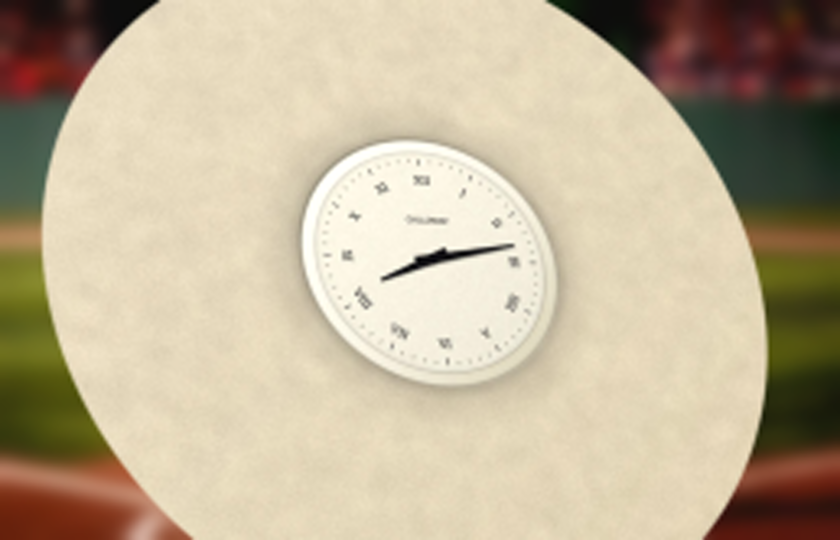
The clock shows 8 h 13 min
